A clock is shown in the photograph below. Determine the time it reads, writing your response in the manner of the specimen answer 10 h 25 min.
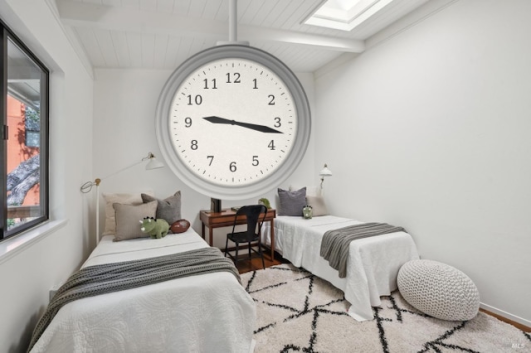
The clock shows 9 h 17 min
